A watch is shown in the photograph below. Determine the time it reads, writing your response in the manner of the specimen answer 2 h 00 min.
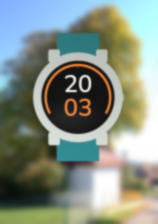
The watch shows 20 h 03 min
